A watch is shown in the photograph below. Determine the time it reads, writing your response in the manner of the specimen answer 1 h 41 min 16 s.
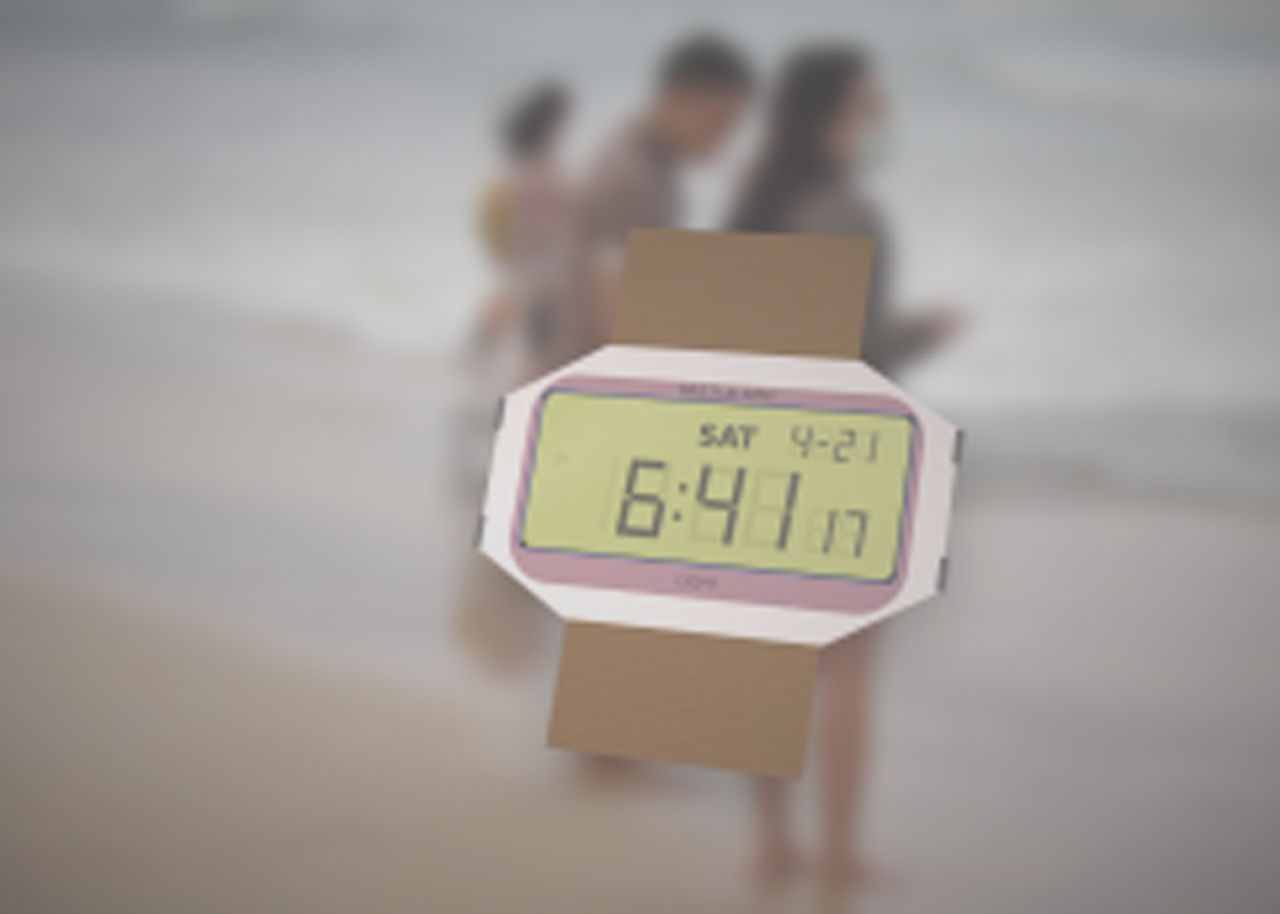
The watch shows 6 h 41 min 17 s
